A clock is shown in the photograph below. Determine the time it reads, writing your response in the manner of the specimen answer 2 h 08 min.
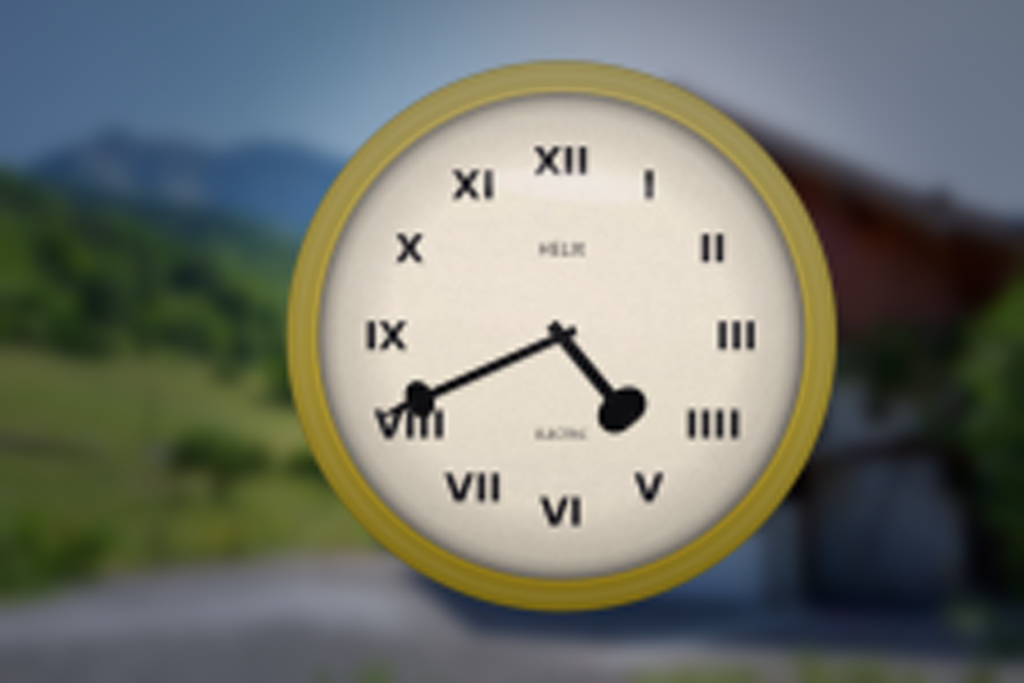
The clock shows 4 h 41 min
